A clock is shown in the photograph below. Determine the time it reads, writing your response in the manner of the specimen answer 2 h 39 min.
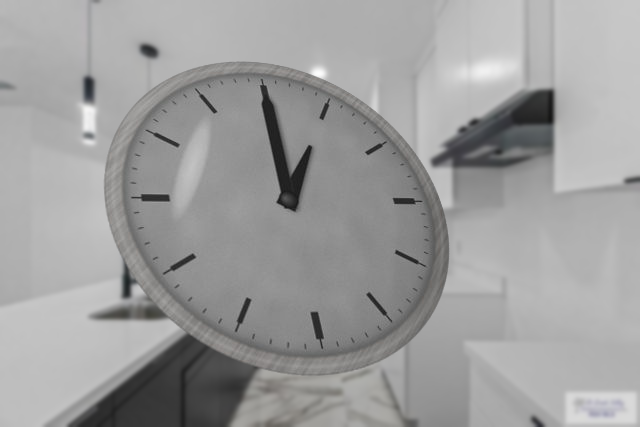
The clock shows 1 h 00 min
